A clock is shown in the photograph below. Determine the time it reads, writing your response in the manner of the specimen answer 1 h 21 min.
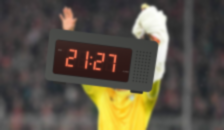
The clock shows 21 h 27 min
